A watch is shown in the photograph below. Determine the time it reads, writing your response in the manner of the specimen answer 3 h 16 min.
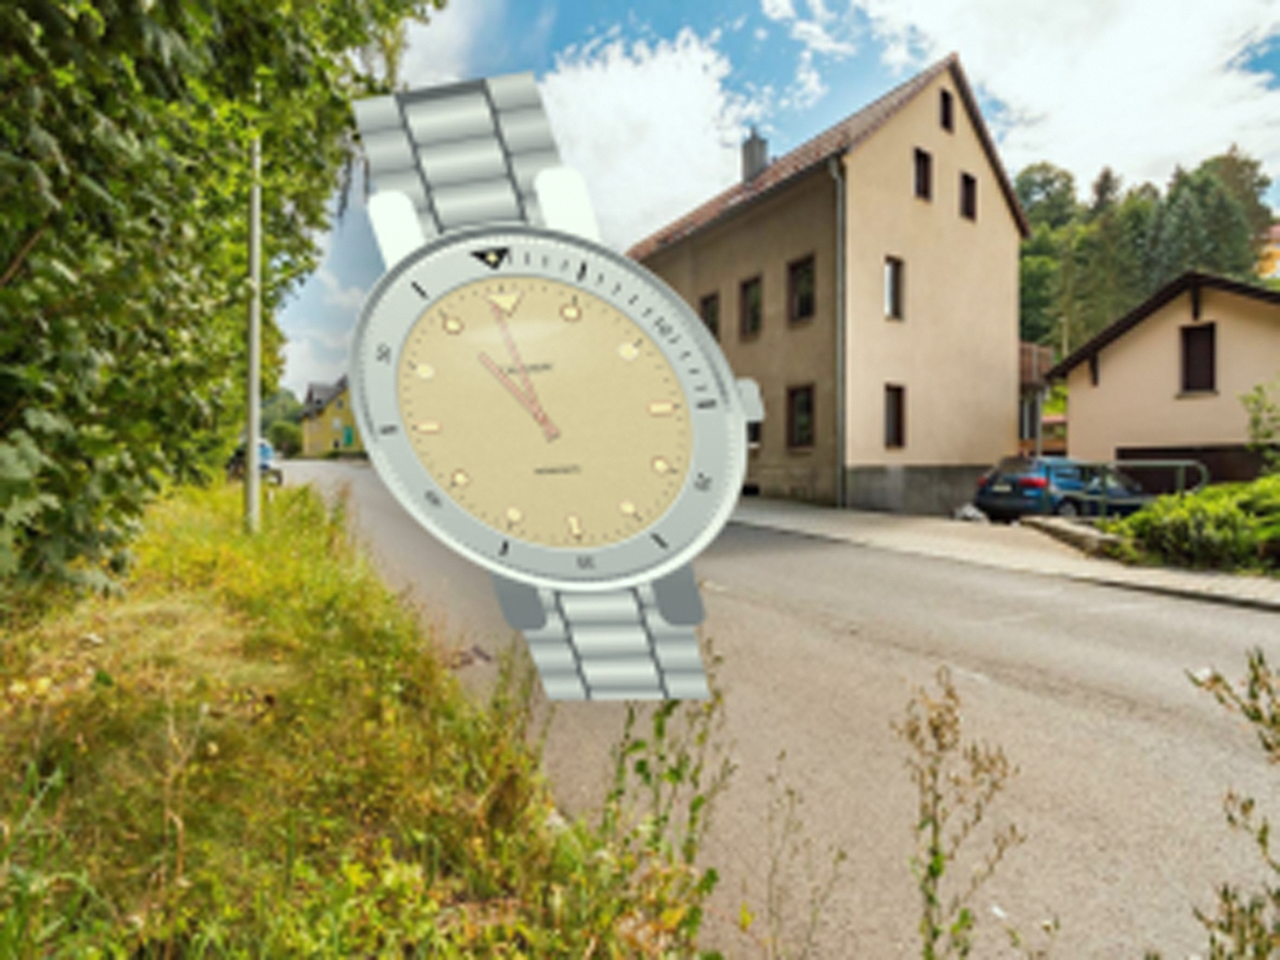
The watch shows 10 h 59 min
